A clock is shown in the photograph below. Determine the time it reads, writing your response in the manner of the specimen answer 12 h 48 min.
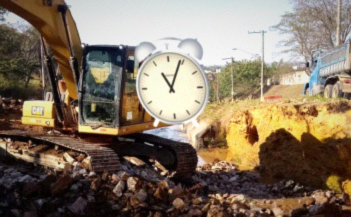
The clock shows 11 h 04 min
